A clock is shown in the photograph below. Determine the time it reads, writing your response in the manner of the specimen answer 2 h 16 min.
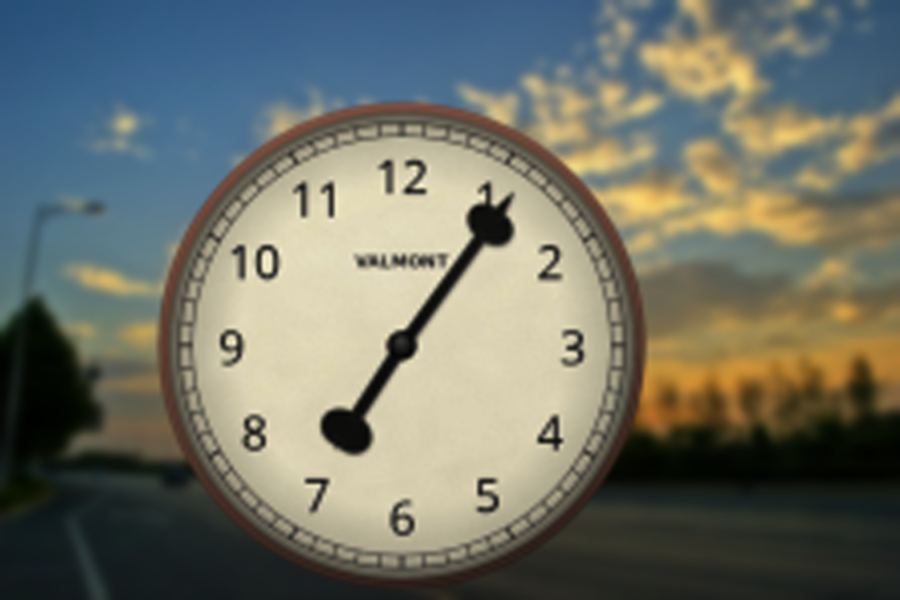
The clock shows 7 h 06 min
